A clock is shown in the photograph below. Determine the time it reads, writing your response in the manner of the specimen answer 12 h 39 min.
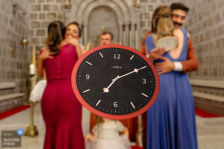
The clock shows 7 h 10 min
